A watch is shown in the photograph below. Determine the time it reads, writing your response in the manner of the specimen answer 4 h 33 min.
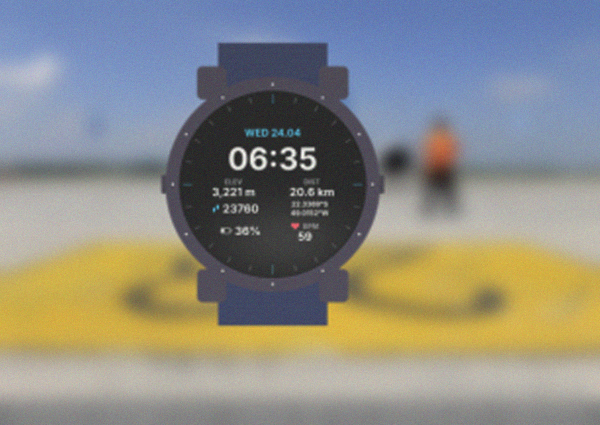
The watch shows 6 h 35 min
